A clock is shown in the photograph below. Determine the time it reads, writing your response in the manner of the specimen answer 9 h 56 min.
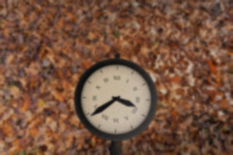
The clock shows 3 h 39 min
